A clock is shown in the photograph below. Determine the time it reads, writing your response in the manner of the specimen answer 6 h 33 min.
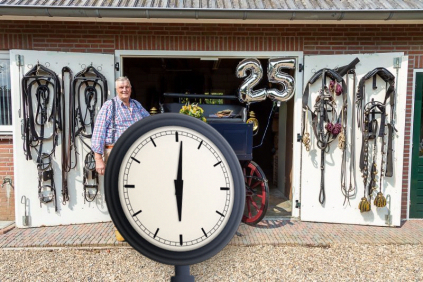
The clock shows 6 h 01 min
